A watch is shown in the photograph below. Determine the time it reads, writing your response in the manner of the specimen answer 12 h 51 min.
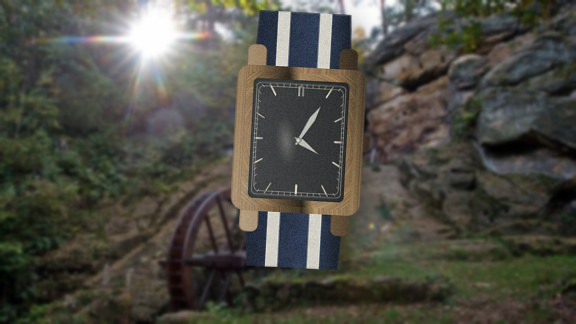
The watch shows 4 h 05 min
